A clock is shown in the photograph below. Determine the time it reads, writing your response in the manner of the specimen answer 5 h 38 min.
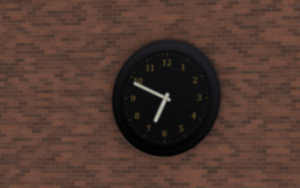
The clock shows 6 h 49 min
